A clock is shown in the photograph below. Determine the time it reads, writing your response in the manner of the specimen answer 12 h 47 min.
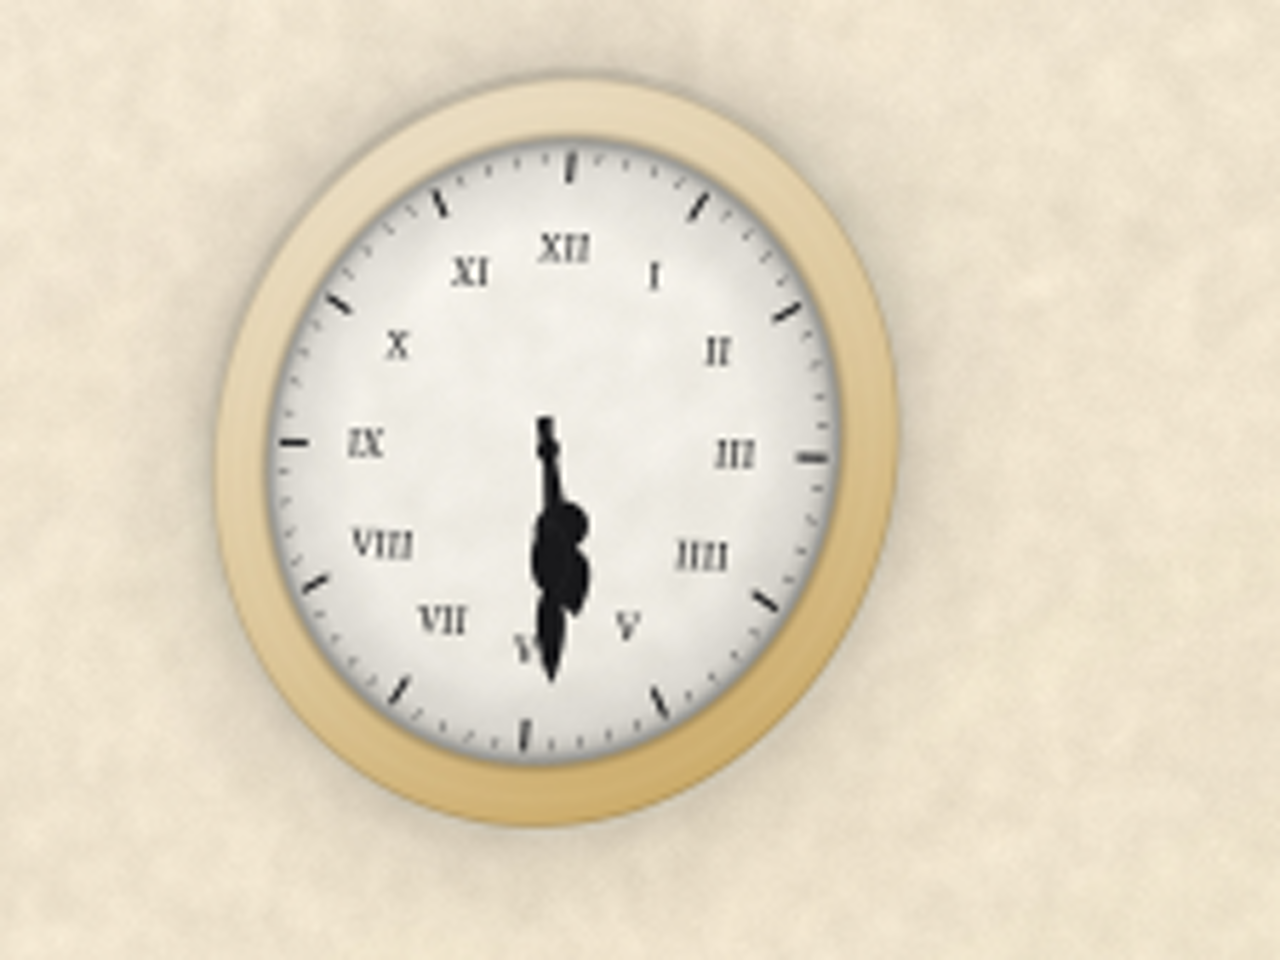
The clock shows 5 h 29 min
